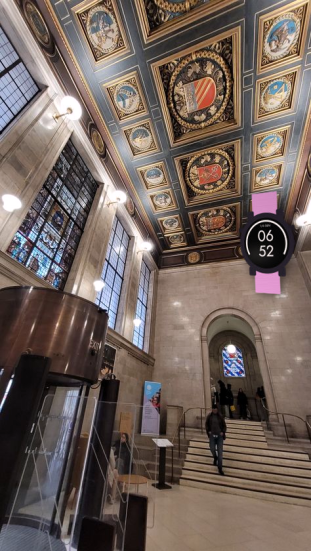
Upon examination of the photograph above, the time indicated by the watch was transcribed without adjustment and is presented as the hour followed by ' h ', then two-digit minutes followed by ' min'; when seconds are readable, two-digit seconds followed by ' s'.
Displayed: 6 h 52 min
